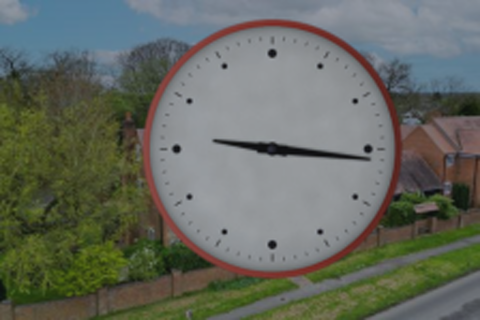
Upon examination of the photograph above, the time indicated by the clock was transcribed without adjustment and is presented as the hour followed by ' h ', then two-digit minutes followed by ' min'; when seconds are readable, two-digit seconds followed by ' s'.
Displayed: 9 h 16 min
